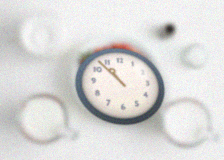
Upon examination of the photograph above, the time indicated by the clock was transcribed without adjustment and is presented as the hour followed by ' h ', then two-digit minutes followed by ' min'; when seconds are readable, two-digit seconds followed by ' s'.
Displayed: 10 h 53 min
